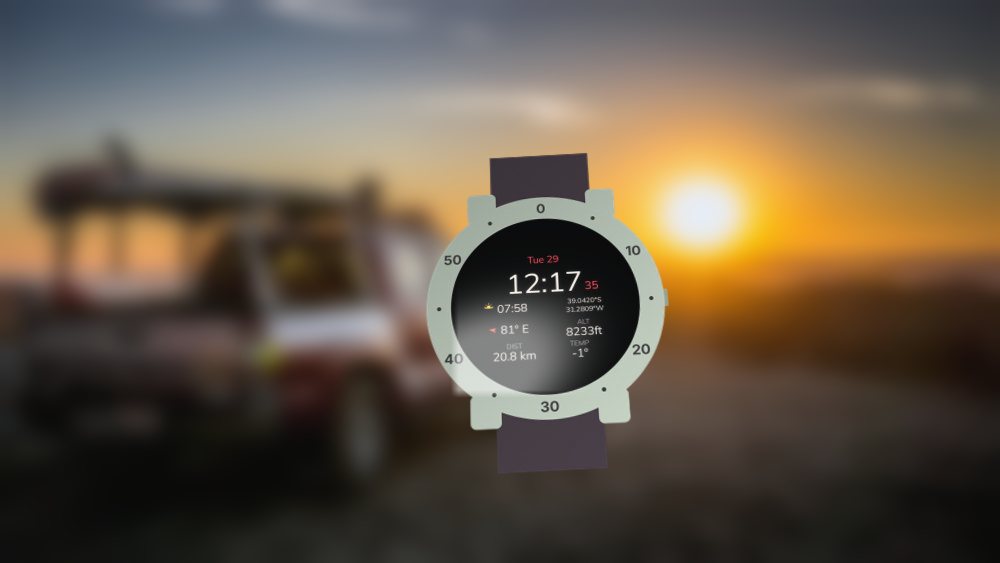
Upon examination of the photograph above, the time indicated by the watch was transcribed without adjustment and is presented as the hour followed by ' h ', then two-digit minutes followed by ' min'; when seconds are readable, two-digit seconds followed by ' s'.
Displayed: 12 h 17 min 35 s
